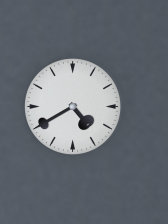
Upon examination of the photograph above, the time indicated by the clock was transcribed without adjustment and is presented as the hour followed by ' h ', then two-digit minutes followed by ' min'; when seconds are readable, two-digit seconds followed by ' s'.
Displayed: 4 h 40 min
